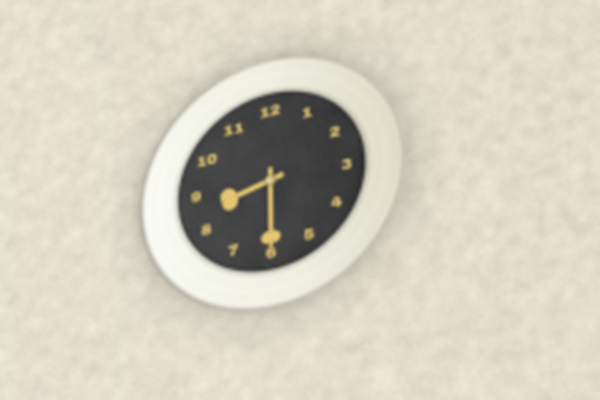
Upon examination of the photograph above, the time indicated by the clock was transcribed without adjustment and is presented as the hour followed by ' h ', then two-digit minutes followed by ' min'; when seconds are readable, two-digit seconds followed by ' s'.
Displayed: 8 h 30 min
